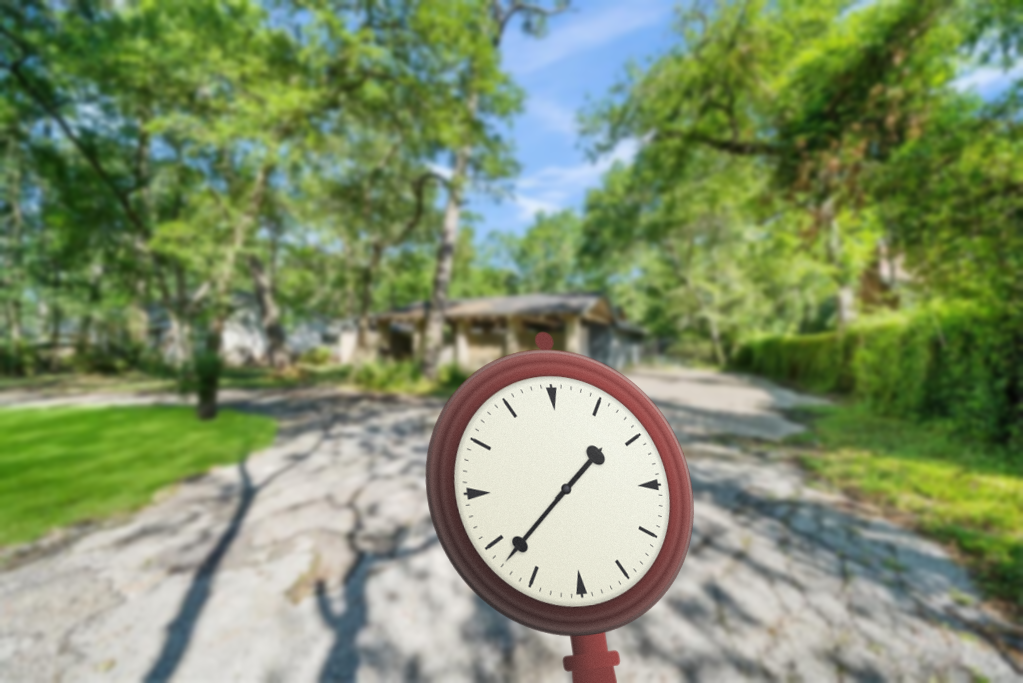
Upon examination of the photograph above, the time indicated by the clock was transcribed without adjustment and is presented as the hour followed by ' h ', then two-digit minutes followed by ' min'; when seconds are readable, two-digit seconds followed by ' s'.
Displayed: 1 h 38 min
